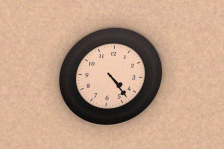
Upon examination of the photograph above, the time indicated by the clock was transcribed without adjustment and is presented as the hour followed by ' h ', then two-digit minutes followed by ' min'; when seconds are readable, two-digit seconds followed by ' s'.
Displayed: 4 h 23 min
